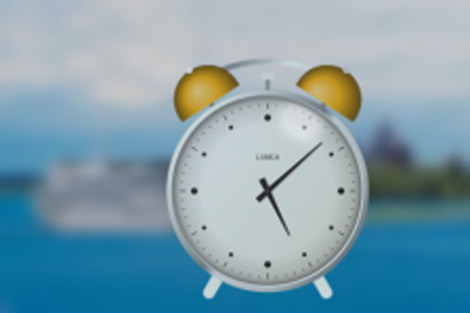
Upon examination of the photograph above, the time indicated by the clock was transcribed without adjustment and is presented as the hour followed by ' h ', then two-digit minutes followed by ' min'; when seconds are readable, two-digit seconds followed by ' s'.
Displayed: 5 h 08 min
